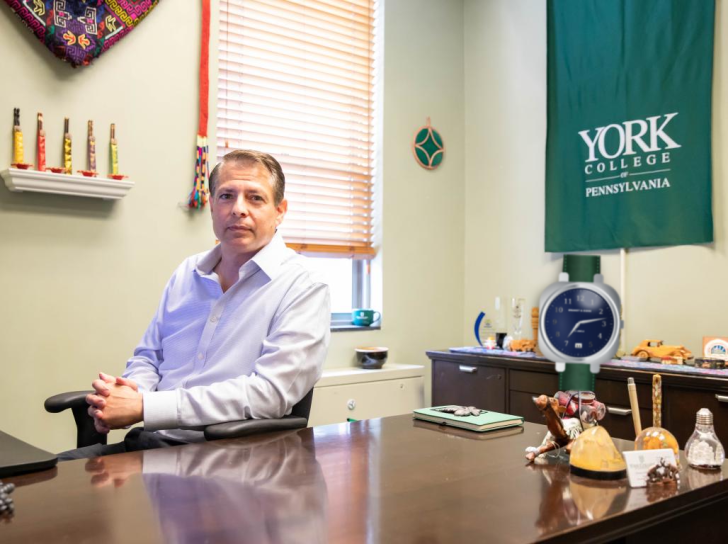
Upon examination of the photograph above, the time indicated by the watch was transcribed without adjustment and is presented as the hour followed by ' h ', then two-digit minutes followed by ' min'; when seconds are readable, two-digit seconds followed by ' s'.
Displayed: 7 h 13 min
